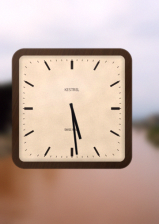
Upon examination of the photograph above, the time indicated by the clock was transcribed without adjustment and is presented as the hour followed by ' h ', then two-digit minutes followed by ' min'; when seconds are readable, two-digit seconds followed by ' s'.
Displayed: 5 h 29 min
